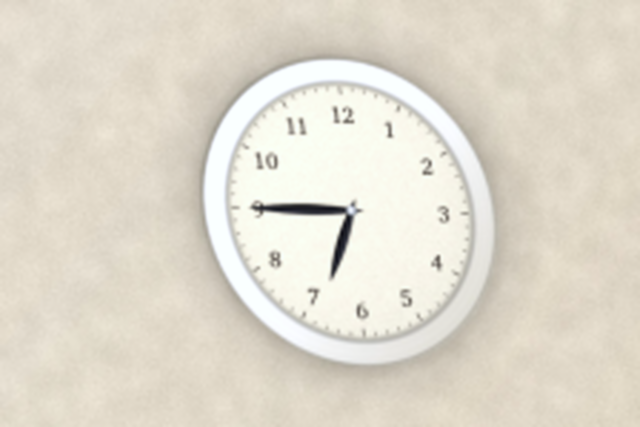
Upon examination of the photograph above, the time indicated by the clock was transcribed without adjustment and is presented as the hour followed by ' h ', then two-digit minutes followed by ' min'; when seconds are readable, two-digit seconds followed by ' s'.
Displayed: 6 h 45 min
